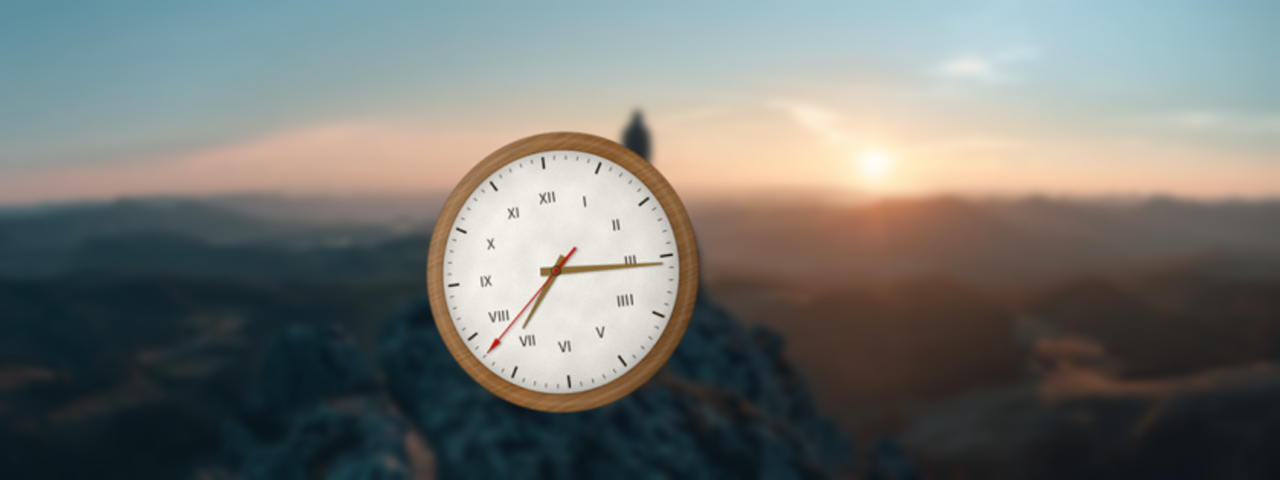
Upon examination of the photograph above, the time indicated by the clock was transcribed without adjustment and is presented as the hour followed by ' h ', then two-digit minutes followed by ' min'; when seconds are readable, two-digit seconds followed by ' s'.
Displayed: 7 h 15 min 38 s
